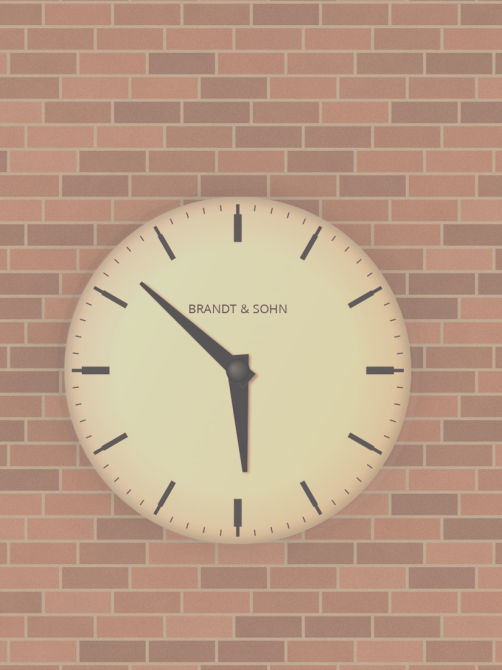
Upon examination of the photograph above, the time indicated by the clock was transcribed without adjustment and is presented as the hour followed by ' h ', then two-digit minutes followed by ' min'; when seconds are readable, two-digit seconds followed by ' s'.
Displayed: 5 h 52 min
